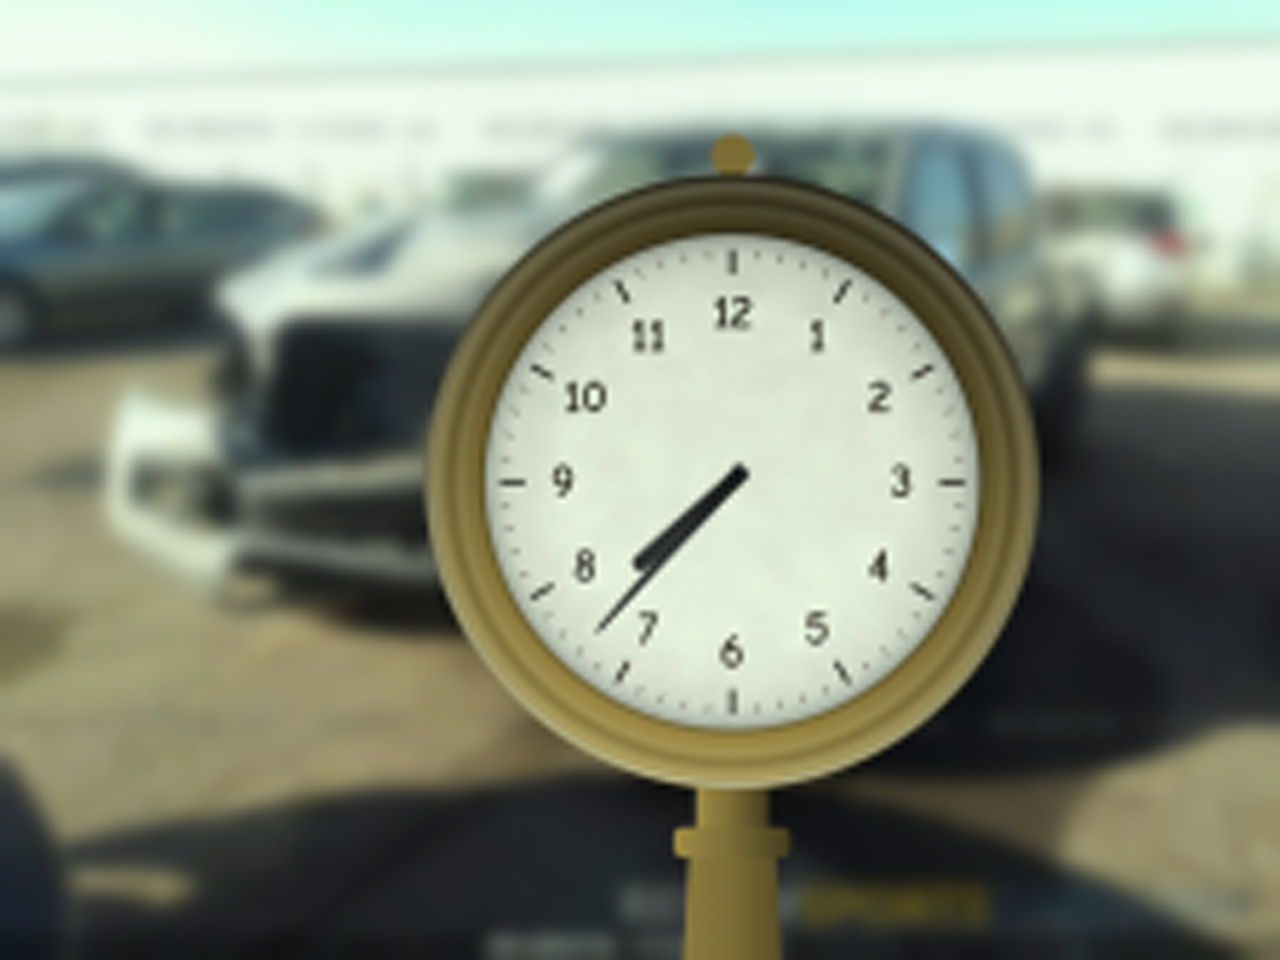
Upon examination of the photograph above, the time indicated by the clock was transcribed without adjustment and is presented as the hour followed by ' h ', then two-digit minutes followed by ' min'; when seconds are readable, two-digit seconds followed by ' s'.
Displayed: 7 h 37 min
